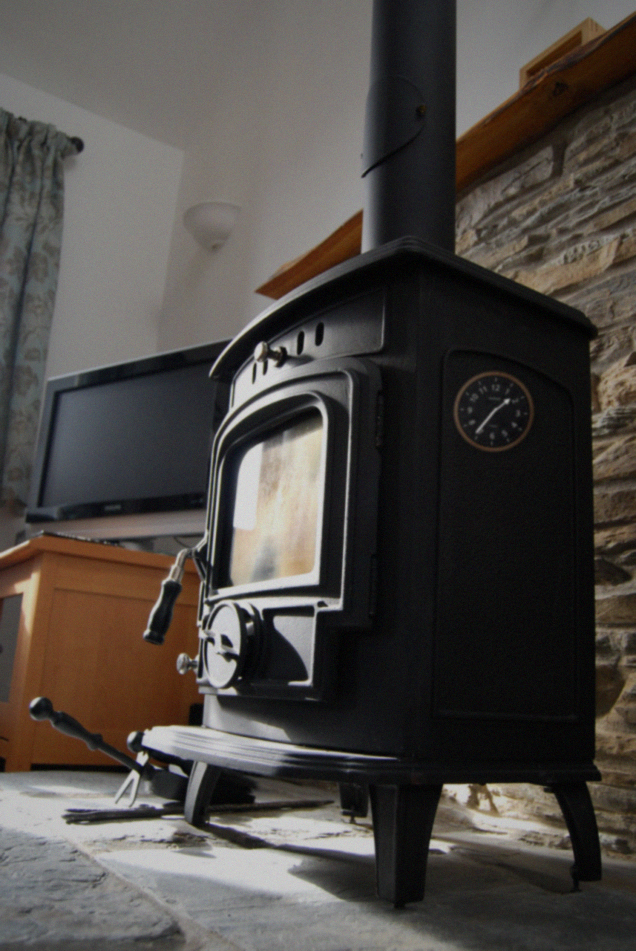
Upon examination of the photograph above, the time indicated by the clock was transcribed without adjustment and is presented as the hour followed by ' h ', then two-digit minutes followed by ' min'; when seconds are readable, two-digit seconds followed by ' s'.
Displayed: 1 h 36 min
